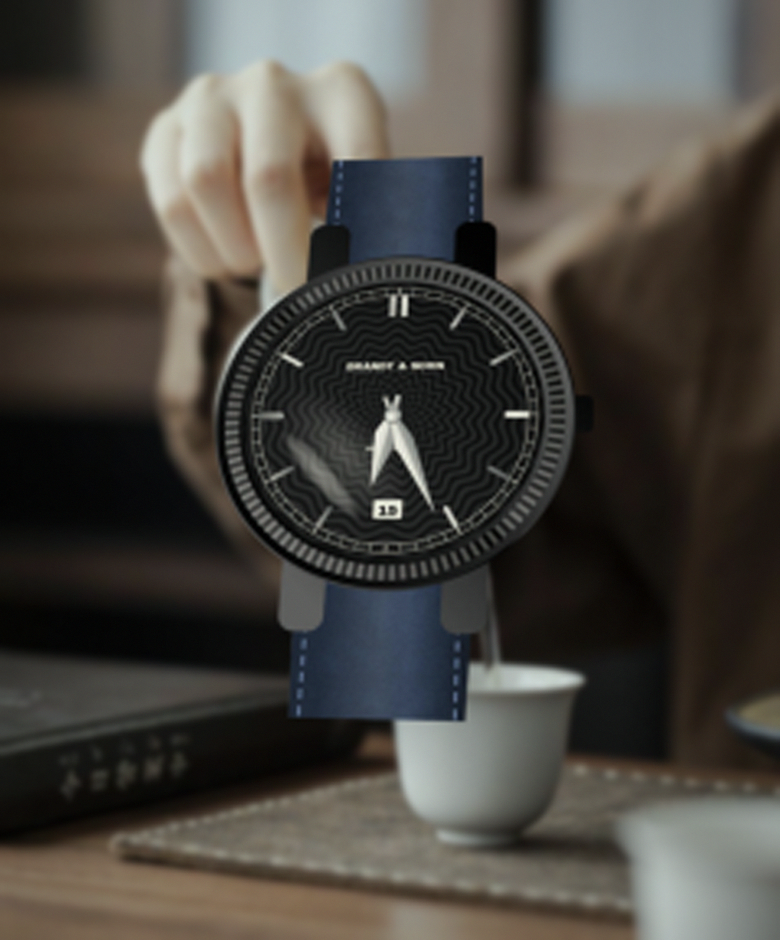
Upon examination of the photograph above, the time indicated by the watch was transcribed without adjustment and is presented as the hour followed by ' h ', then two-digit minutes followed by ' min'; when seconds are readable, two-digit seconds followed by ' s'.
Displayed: 6 h 26 min
